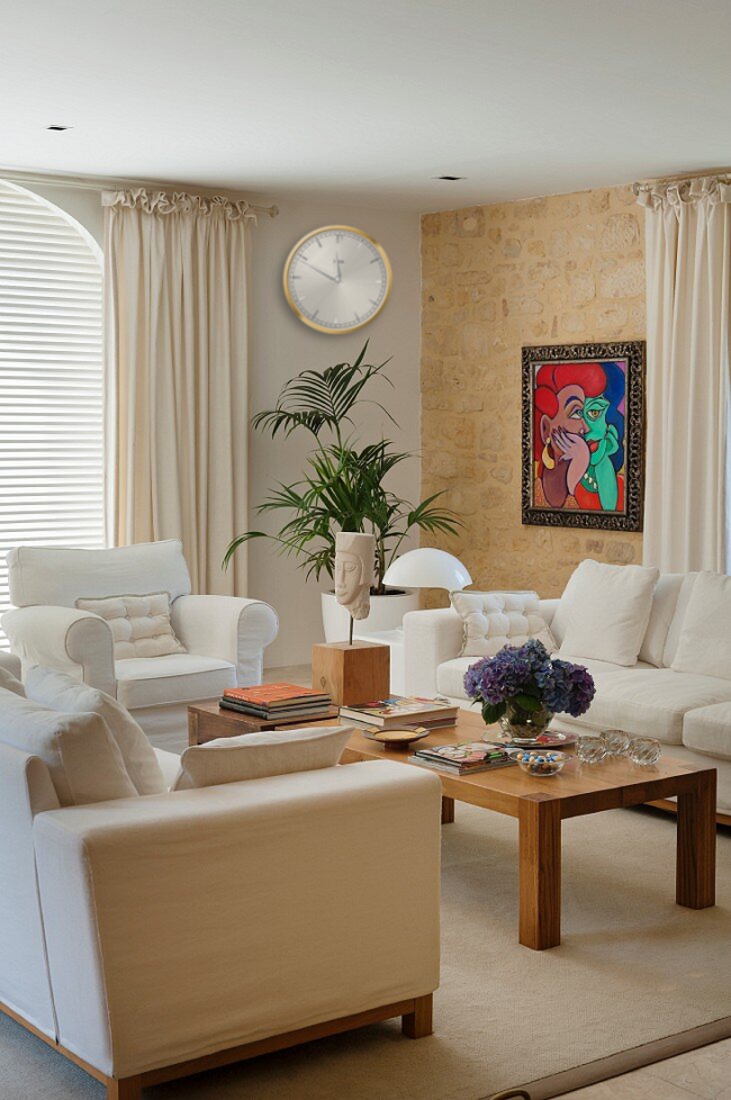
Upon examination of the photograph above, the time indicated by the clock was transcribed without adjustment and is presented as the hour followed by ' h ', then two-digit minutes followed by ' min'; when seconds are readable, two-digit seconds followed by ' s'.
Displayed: 11 h 49 min
